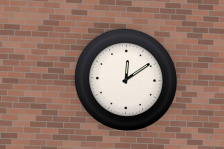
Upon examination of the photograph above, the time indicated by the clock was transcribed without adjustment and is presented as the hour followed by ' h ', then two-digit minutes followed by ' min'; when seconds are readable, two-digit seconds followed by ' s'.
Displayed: 12 h 09 min
